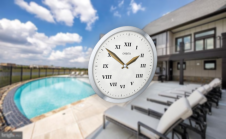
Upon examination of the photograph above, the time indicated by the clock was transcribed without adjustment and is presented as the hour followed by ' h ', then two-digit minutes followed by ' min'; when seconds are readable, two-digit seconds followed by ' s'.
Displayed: 1 h 51 min
